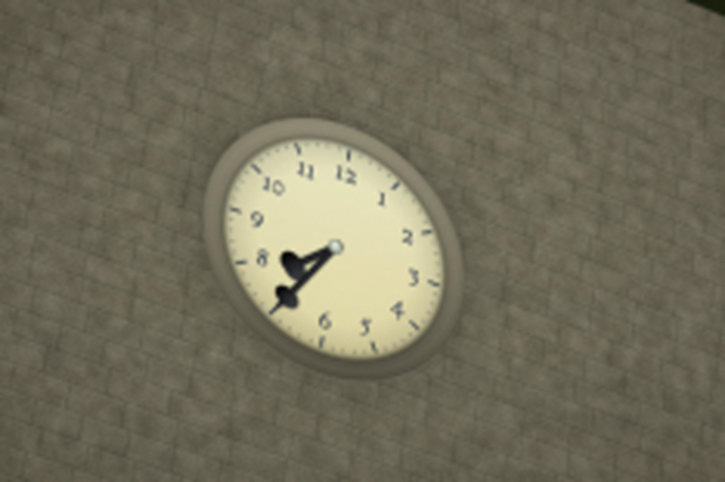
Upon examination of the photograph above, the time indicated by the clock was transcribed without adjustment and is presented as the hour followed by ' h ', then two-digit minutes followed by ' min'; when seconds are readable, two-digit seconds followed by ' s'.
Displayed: 7 h 35 min
